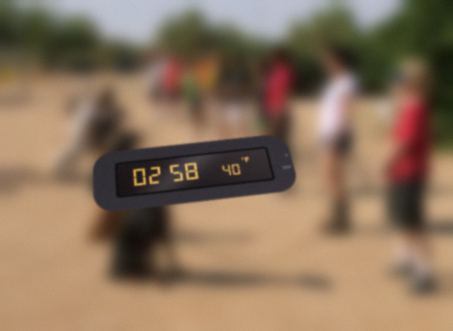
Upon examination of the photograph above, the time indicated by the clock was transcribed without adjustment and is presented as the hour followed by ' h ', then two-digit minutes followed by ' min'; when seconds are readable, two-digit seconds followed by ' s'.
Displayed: 2 h 58 min
